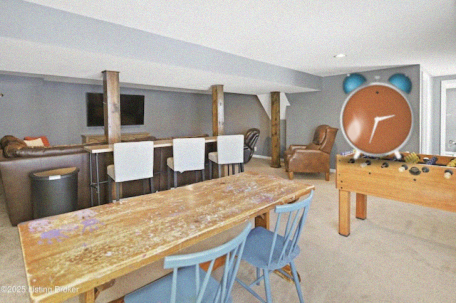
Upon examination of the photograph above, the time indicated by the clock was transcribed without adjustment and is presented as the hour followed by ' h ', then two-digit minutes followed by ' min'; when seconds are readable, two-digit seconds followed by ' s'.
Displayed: 2 h 33 min
